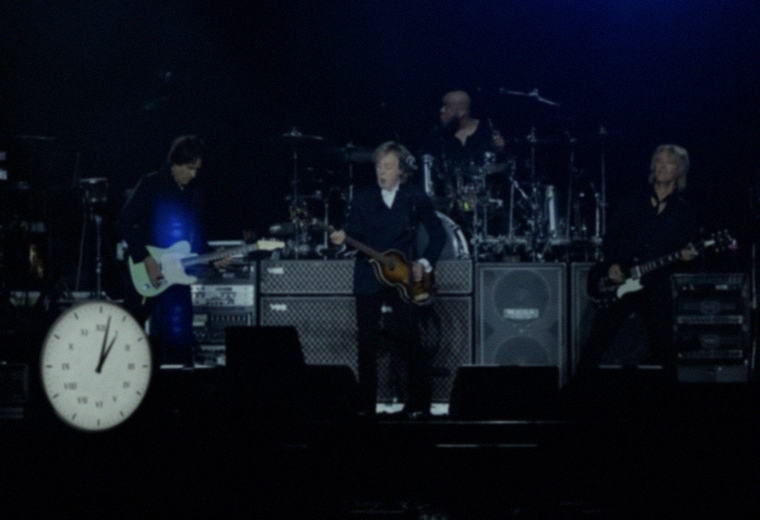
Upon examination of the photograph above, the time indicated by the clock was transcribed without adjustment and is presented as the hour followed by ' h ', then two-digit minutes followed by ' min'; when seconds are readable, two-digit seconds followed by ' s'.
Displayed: 1 h 02 min
